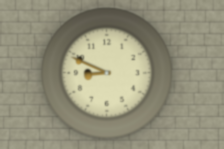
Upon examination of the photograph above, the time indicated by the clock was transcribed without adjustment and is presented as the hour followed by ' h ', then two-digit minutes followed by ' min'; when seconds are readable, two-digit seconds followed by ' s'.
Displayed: 8 h 49 min
